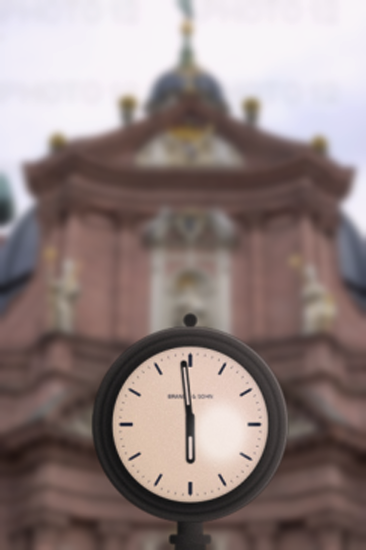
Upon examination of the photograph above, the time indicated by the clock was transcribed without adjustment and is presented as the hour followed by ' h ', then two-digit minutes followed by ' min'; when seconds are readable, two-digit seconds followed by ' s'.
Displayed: 5 h 59 min
